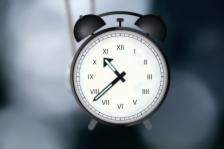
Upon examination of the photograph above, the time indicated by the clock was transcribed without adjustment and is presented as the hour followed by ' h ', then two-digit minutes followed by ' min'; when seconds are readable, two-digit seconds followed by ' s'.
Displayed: 10 h 38 min
